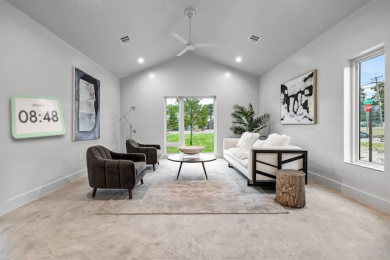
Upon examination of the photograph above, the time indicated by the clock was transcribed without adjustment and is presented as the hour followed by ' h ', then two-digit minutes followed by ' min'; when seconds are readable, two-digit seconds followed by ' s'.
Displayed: 8 h 48 min
